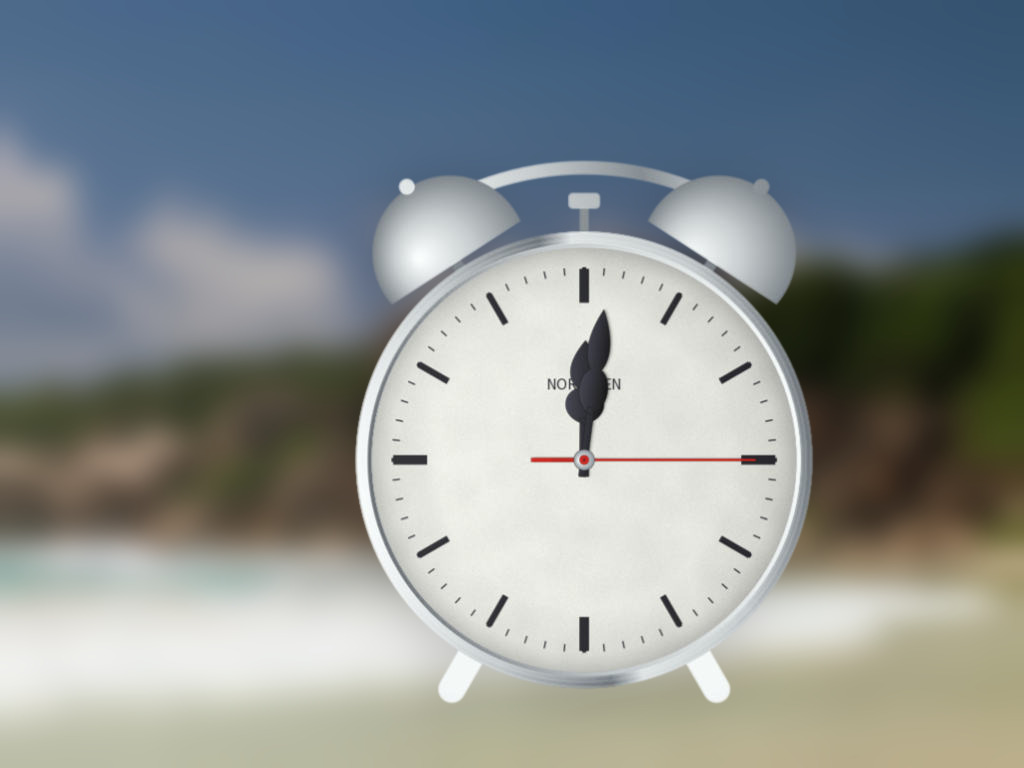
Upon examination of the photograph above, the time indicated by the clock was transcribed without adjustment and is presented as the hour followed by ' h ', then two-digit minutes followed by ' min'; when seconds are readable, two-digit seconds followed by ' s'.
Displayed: 12 h 01 min 15 s
